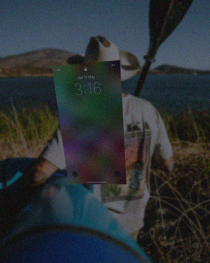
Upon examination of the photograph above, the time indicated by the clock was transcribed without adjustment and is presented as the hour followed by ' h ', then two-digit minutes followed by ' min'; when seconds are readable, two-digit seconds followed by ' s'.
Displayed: 3 h 16 min
